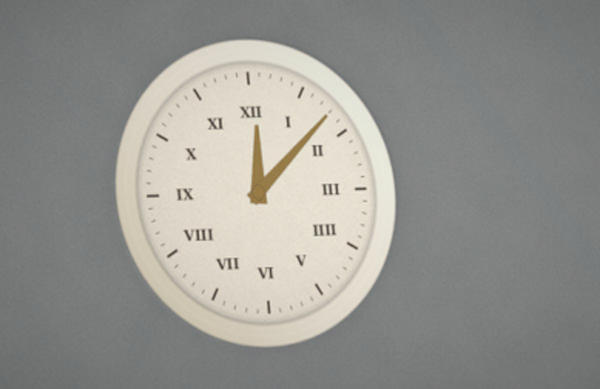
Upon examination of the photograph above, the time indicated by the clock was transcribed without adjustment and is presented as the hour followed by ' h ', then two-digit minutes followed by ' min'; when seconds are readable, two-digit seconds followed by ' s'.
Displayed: 12 h 08 min
